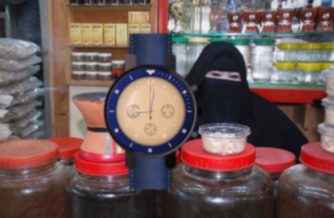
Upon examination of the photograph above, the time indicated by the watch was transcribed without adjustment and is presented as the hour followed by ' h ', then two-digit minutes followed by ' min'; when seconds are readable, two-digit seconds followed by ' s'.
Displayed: 9 h 01 min
